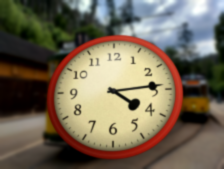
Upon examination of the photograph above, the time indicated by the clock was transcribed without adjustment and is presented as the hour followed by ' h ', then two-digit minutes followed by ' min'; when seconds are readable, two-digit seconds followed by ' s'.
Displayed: 4 h 14 min
